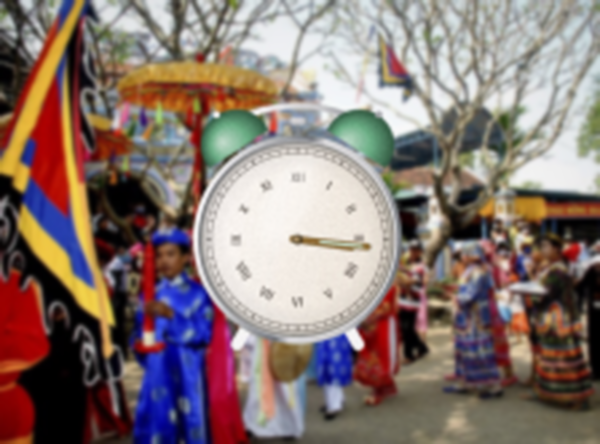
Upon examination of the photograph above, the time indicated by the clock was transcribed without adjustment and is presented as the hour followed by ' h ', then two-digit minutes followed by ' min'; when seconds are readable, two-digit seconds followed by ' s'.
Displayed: 3 h 16 min
